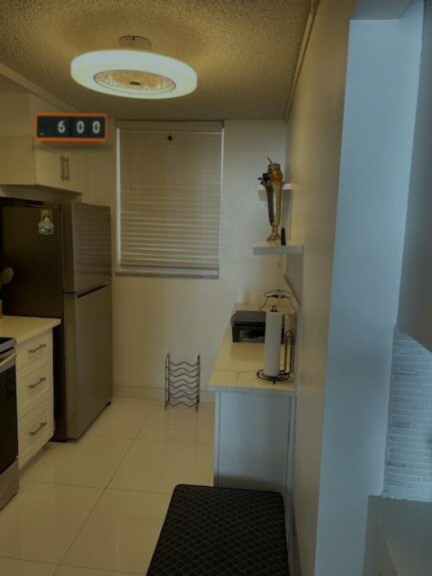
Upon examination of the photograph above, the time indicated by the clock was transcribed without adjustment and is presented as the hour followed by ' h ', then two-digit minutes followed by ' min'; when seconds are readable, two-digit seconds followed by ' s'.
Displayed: 6 h 00 min
